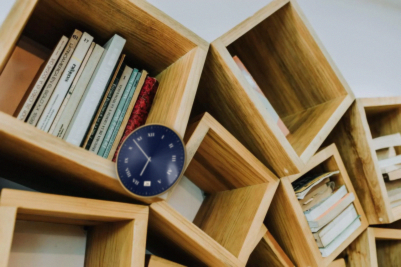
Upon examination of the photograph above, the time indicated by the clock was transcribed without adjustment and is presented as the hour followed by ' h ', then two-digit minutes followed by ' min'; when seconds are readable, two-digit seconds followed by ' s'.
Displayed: 6 h 53 min
